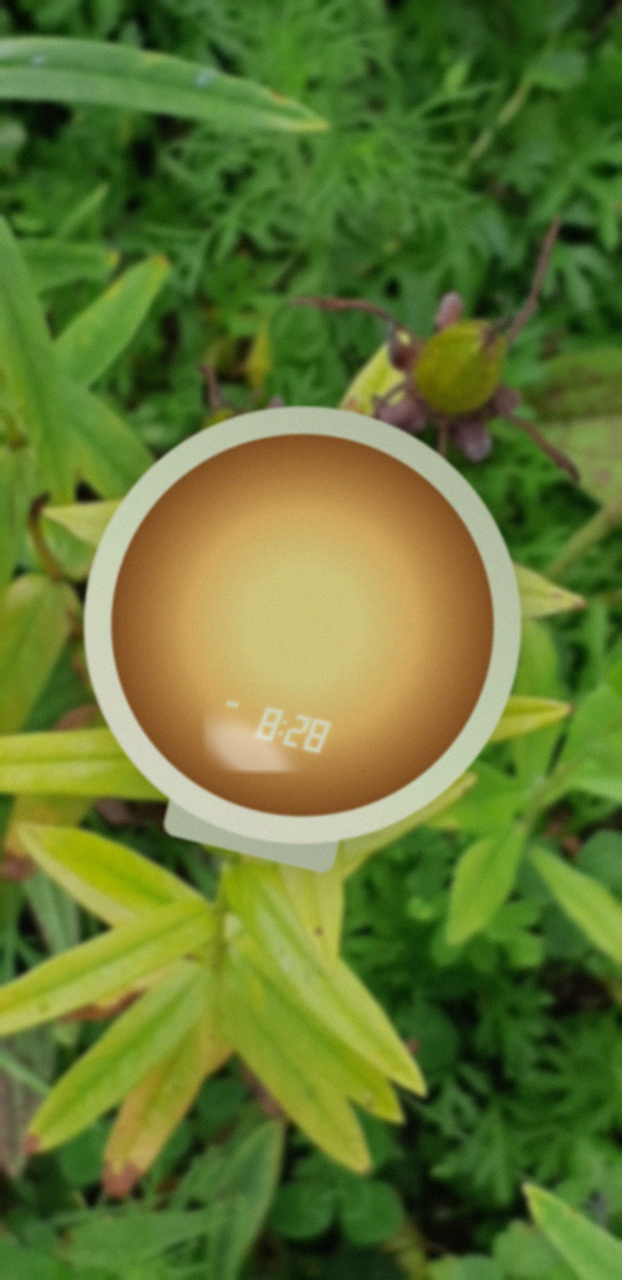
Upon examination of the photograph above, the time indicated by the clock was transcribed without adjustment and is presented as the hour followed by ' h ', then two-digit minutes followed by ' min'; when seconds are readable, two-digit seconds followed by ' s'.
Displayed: 8 h 28 min
